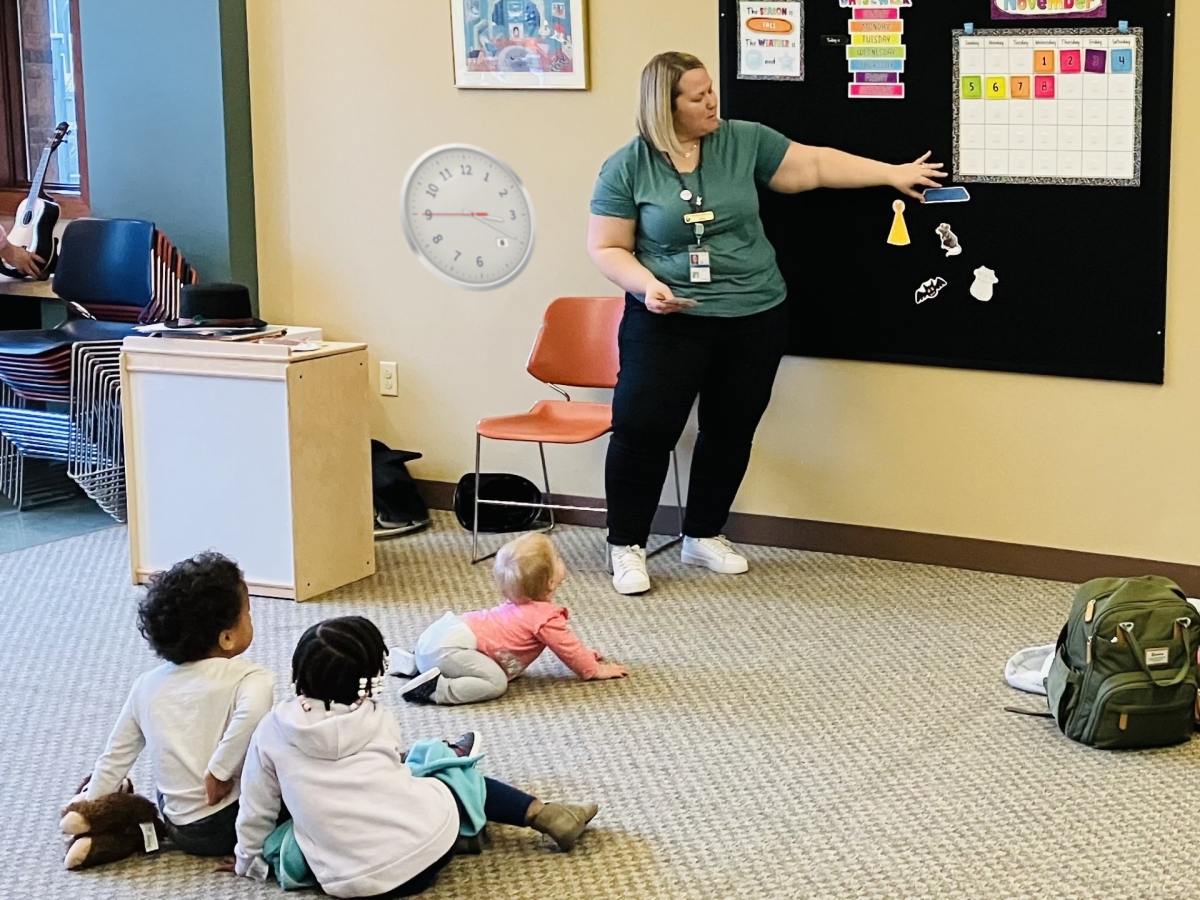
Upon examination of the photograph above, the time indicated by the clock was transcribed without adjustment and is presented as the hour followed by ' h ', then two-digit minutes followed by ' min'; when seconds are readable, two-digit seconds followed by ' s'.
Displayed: 3 h 19 min 45 s
